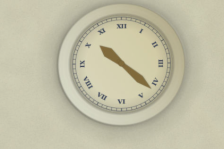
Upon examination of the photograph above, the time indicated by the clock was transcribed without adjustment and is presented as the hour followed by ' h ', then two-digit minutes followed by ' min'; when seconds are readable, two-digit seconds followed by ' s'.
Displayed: 10 h 22 min
